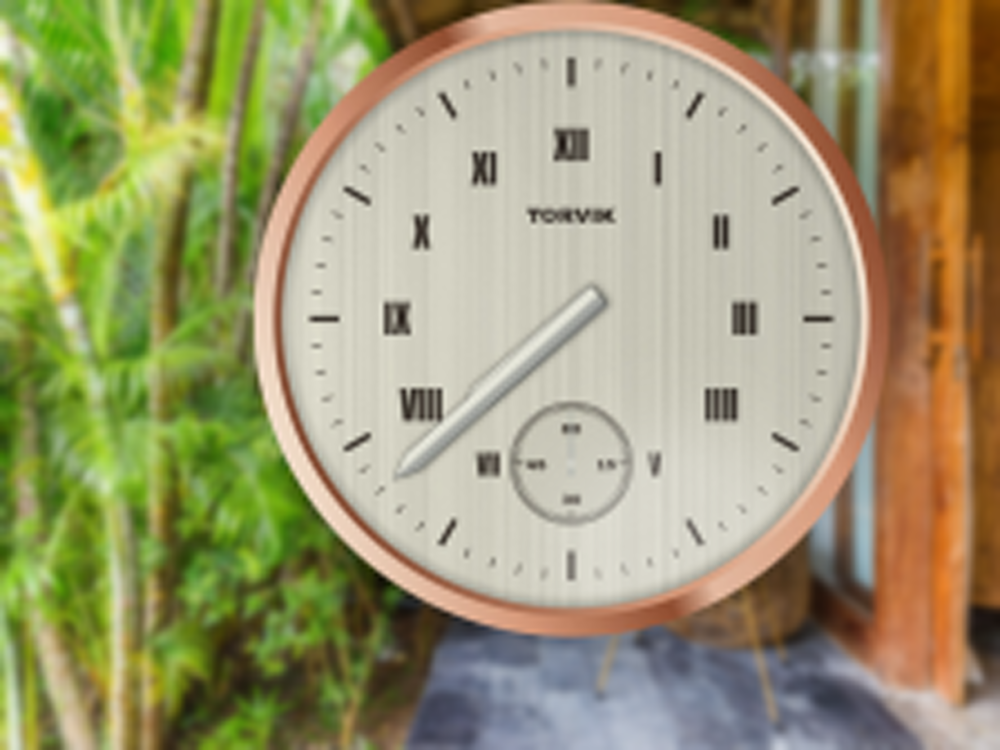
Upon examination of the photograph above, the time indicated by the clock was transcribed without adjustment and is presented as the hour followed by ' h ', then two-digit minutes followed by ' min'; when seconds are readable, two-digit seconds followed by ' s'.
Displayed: 7 h 38 min
